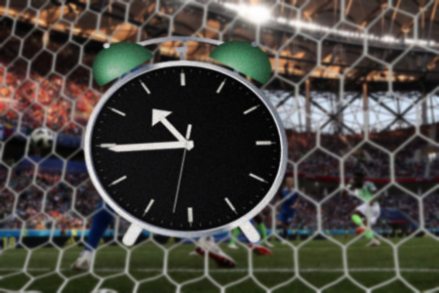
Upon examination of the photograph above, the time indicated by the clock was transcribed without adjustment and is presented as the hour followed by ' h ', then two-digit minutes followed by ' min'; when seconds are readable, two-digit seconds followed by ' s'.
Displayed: 10 h 44 min 32 s
